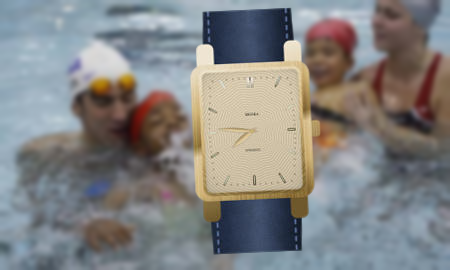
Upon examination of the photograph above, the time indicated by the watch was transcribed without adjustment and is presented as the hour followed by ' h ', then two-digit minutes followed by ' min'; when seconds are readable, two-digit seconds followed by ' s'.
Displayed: 7 h 46 min
